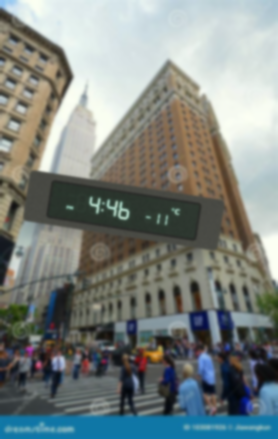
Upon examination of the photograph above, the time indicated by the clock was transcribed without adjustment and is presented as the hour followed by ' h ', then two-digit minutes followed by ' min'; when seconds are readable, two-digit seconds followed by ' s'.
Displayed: 4 h 46 min
